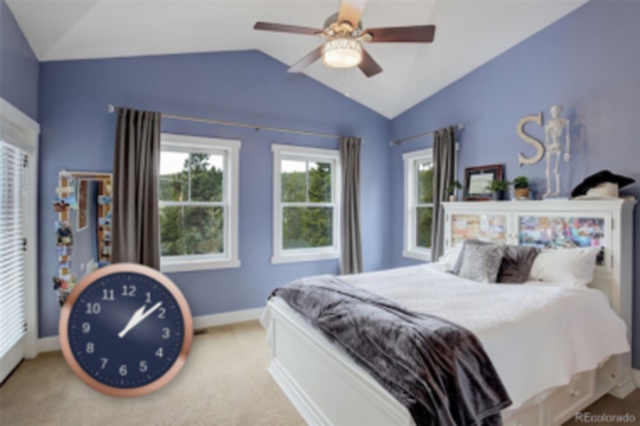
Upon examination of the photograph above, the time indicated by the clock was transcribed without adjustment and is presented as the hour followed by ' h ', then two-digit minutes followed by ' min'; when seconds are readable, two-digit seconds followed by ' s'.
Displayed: 1 h 08 min
